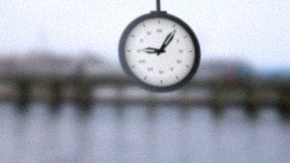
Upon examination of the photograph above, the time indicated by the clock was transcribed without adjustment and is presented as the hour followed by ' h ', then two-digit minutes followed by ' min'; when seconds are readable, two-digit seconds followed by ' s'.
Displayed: 9 h 06 min
